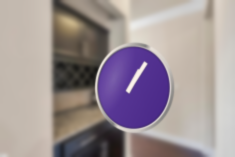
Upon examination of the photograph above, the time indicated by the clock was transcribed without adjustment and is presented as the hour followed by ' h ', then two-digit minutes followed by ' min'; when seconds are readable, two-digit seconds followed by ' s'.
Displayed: 1 h 06 min
